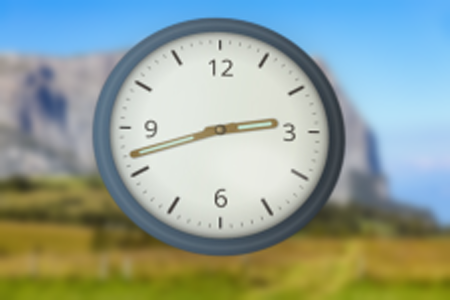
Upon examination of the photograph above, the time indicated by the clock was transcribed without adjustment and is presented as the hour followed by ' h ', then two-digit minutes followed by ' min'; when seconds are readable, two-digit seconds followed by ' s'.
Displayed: 2 h 42 min
